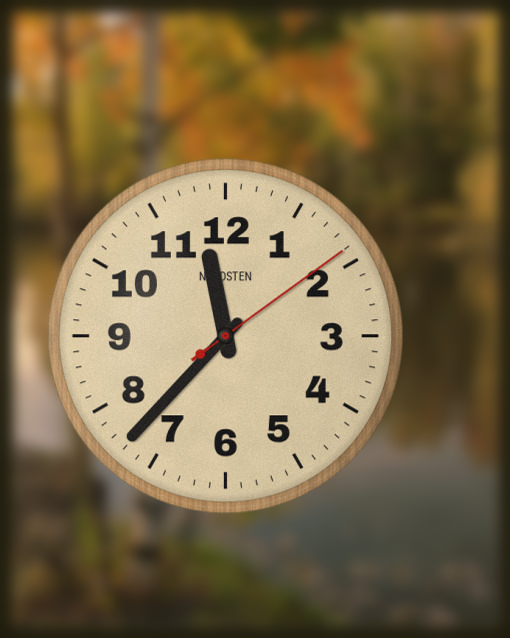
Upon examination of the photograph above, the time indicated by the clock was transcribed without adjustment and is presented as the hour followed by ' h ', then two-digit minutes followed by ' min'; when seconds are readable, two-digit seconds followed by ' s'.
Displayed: 11 h 37 min 09 s
